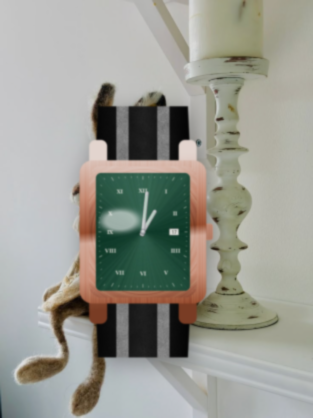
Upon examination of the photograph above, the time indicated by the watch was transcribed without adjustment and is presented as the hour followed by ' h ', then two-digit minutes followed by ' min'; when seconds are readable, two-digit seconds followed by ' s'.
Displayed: 1 h 01 min
